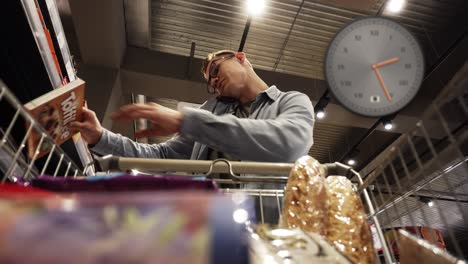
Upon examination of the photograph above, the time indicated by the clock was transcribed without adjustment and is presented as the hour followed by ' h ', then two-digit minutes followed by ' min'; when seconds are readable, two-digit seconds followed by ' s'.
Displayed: 2 h 26 min
